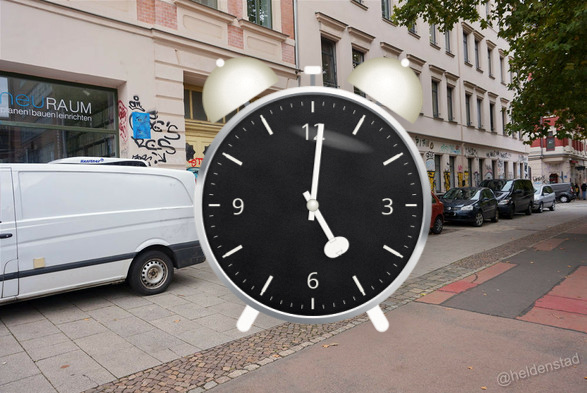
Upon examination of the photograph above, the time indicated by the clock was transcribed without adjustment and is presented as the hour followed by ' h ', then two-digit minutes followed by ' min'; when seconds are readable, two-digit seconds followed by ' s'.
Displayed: 5 h 01 min
